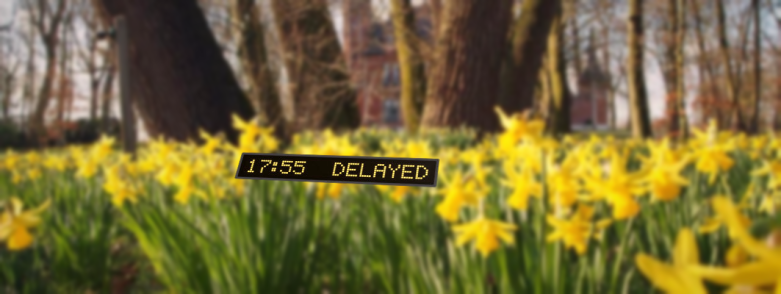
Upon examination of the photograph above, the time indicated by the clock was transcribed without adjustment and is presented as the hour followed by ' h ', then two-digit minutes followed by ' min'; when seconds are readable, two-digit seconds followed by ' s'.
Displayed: 17 h 55 min
